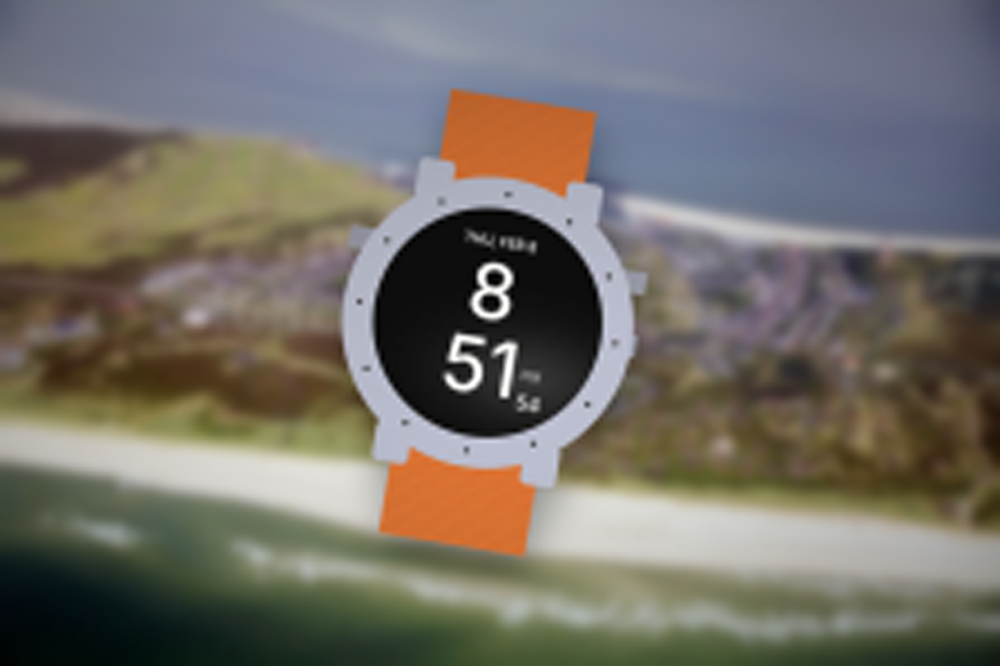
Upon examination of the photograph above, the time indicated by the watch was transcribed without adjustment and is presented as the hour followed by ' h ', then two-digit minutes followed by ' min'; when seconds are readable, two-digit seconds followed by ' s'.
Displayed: 8 h 51 min
